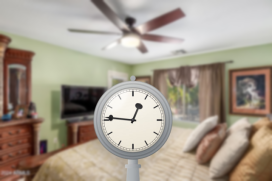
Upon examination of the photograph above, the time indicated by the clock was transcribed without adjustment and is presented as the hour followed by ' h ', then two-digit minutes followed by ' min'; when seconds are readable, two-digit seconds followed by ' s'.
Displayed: 12 h 46 min
